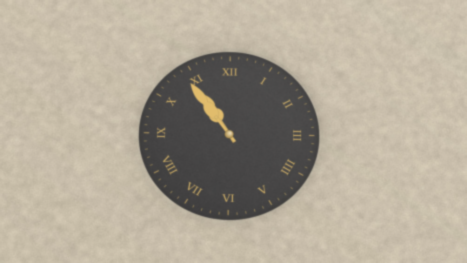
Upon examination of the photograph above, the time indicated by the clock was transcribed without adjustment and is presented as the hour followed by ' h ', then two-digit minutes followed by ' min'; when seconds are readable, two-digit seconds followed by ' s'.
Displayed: 10 h 54 min
